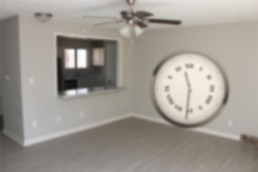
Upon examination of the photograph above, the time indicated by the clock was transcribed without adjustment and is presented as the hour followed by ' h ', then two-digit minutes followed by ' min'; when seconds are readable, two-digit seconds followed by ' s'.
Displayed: 11 h 31 min
